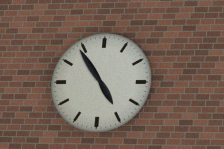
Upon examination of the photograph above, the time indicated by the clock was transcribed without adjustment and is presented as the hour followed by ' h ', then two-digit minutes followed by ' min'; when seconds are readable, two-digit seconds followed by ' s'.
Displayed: 4 h 54 min
